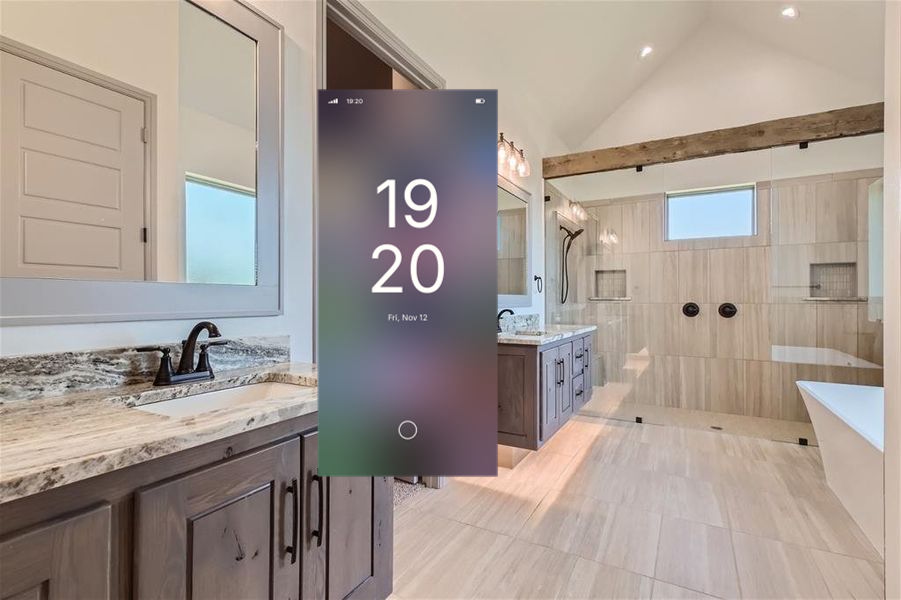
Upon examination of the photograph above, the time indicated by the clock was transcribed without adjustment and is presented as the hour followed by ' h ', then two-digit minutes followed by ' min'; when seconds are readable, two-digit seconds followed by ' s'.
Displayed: 19 h 20 min
